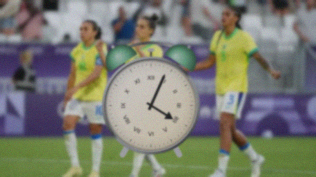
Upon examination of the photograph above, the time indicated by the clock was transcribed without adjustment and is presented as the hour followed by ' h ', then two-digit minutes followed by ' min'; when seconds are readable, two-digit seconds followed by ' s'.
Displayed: 4 h 04 min
